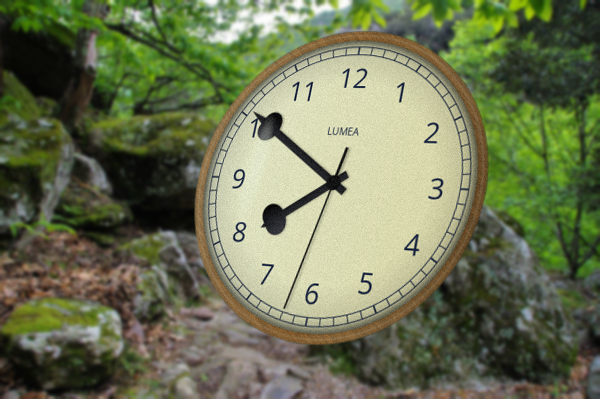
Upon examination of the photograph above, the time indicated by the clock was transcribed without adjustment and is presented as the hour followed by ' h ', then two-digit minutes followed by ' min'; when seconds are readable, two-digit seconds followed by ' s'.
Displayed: 7 h 50 min 32 s
